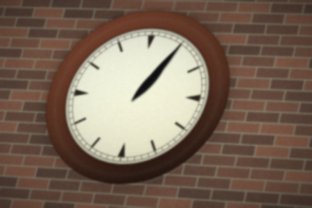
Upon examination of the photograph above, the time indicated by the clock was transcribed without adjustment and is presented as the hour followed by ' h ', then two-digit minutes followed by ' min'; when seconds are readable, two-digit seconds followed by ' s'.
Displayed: 1 h 05 min
